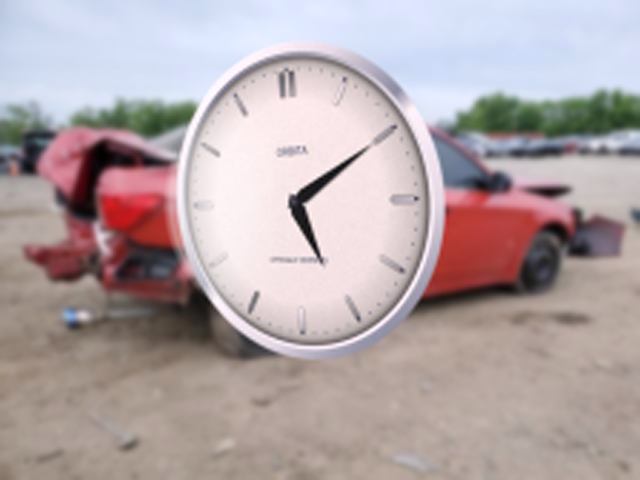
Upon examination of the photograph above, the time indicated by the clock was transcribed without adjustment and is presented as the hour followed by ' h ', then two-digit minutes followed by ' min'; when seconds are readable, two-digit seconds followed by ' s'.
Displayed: 5 h 10 min
